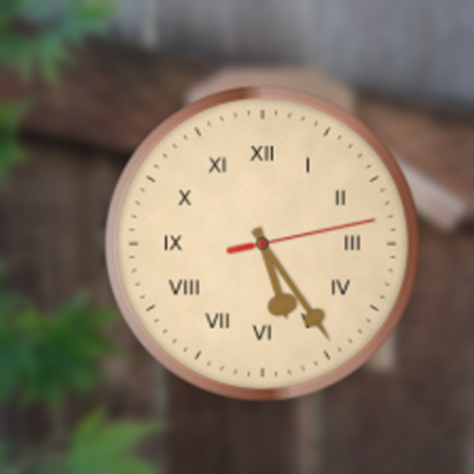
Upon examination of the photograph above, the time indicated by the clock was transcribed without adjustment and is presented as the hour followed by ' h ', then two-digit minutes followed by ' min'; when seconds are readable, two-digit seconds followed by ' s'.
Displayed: 5 h 24 min 13 s
